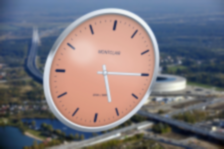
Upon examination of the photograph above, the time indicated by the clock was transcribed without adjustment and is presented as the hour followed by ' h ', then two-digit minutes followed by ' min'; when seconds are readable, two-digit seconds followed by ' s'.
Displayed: 5 h 15 min
